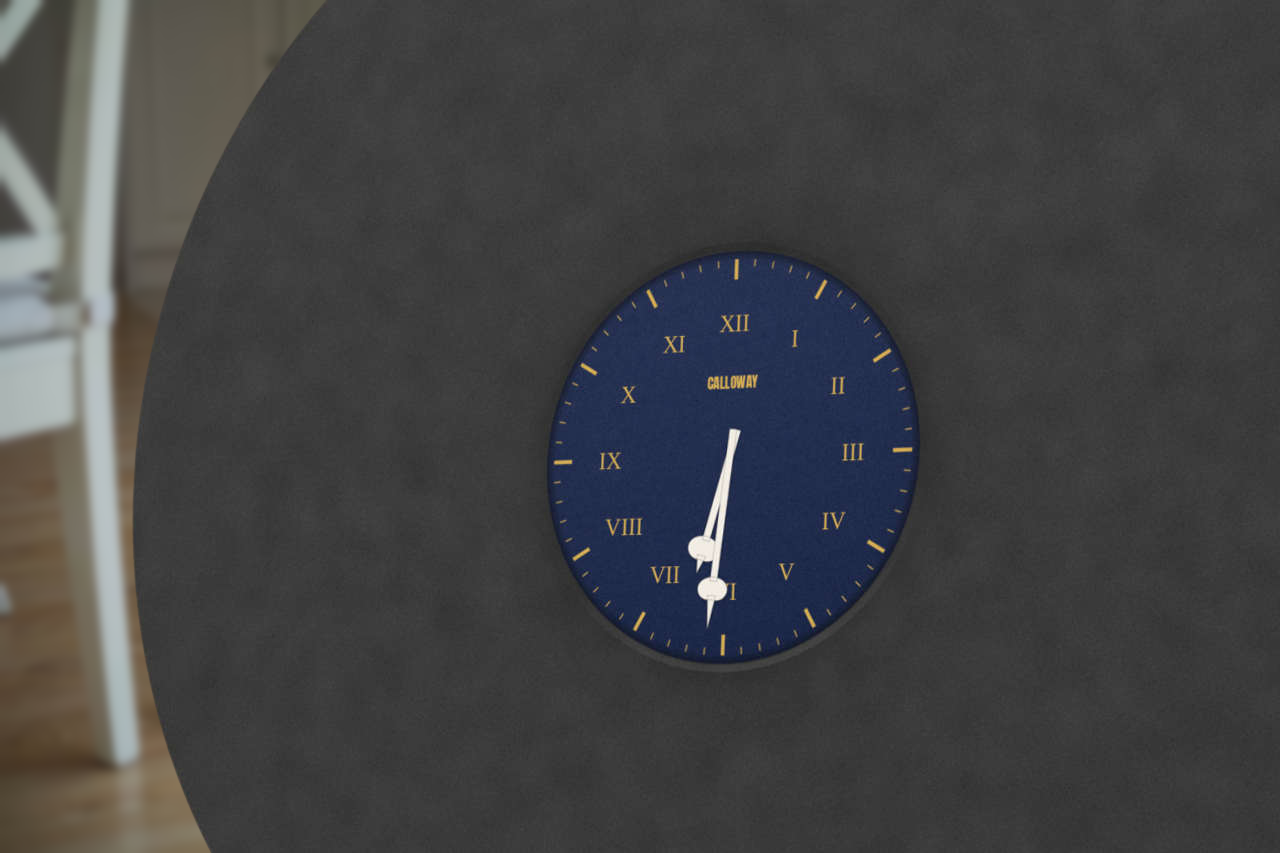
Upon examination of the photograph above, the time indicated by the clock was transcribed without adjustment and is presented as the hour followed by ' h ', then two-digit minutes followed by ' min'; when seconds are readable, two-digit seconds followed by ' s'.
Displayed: 6 h 31 min
